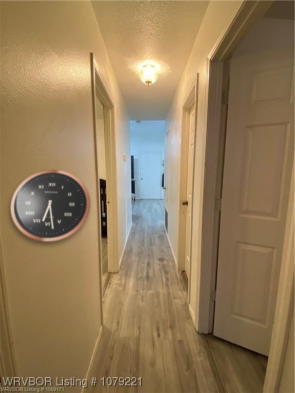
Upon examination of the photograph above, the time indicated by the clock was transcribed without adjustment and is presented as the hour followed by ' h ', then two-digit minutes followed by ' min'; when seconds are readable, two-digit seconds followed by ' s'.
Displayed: 6 h 28 min
